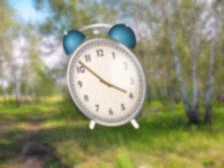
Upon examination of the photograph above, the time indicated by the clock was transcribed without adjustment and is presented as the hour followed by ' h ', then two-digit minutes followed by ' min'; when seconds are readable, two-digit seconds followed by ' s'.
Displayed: 3 h 52 min
